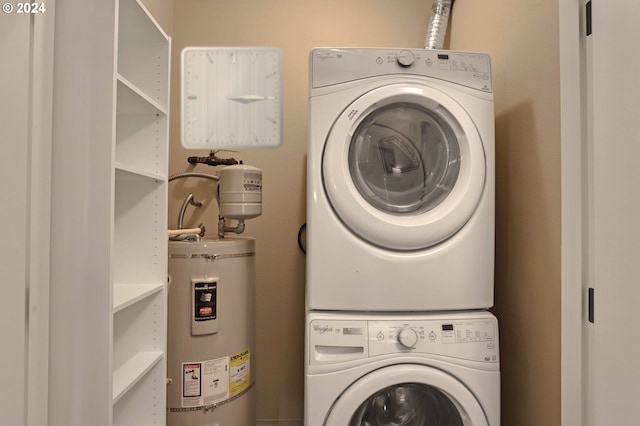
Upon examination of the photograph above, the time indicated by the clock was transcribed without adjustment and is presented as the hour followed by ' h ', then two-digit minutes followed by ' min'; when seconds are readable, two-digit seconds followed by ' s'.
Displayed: 3 h 15 min
